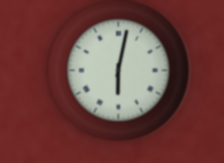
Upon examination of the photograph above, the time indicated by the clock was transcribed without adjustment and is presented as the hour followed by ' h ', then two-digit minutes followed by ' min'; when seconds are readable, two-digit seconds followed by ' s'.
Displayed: 6 h 02 min
